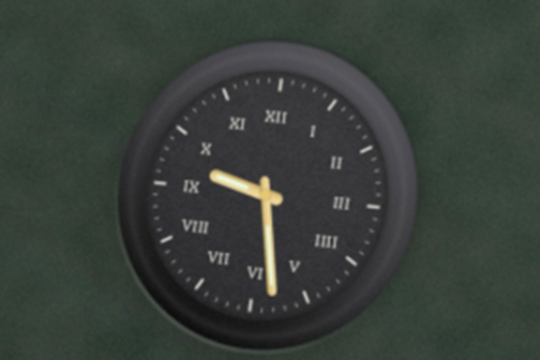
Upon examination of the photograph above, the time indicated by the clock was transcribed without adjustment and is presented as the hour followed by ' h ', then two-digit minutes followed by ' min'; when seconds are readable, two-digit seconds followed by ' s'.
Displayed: 9 h 28 min
